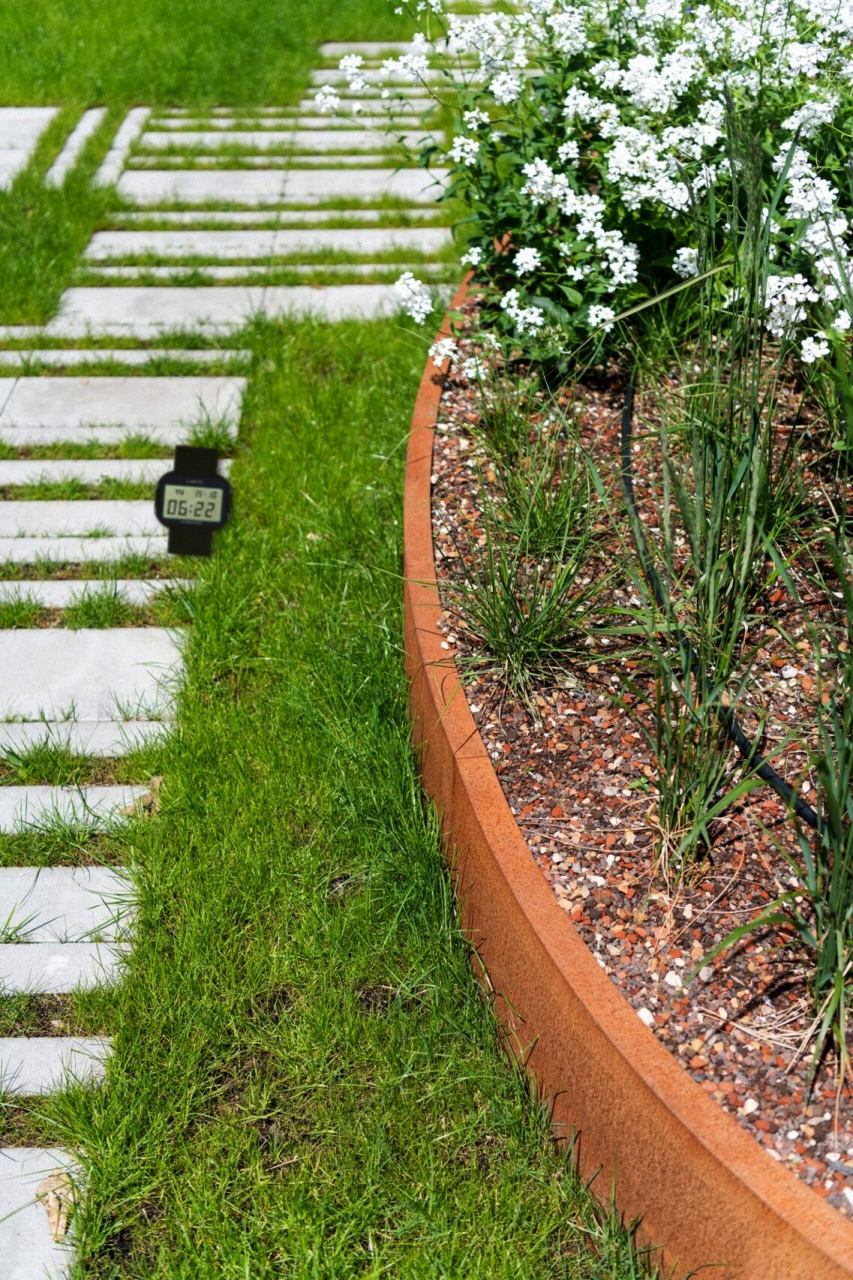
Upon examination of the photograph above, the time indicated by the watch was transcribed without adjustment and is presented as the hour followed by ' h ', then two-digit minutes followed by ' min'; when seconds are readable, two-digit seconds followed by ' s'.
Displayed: 6 h 22 min
